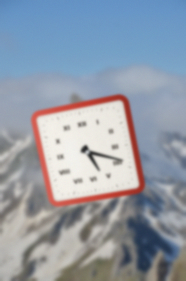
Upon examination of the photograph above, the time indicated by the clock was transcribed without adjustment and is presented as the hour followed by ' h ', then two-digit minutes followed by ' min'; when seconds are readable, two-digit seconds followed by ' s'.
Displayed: 5 h 19 min
